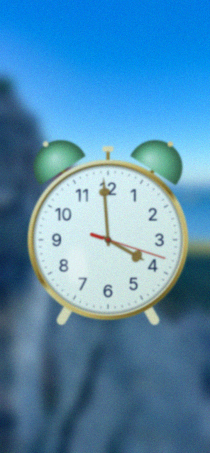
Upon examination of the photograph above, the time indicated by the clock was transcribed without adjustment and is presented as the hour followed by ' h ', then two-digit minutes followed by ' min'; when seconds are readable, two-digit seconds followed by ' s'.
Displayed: 3 h 59 min 18 s
